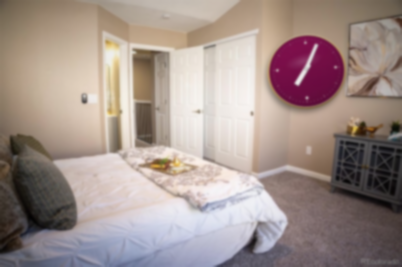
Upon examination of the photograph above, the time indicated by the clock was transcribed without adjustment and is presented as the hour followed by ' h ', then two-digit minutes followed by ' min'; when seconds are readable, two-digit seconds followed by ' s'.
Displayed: 7 h 04 min
